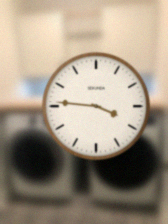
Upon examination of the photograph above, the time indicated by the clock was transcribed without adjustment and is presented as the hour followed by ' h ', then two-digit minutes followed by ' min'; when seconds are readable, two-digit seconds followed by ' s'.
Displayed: 3 h 46 min
